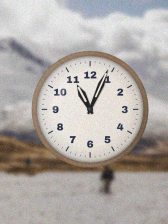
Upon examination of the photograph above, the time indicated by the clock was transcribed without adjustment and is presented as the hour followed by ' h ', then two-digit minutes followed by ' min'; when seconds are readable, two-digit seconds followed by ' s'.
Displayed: 11 h 04 min
